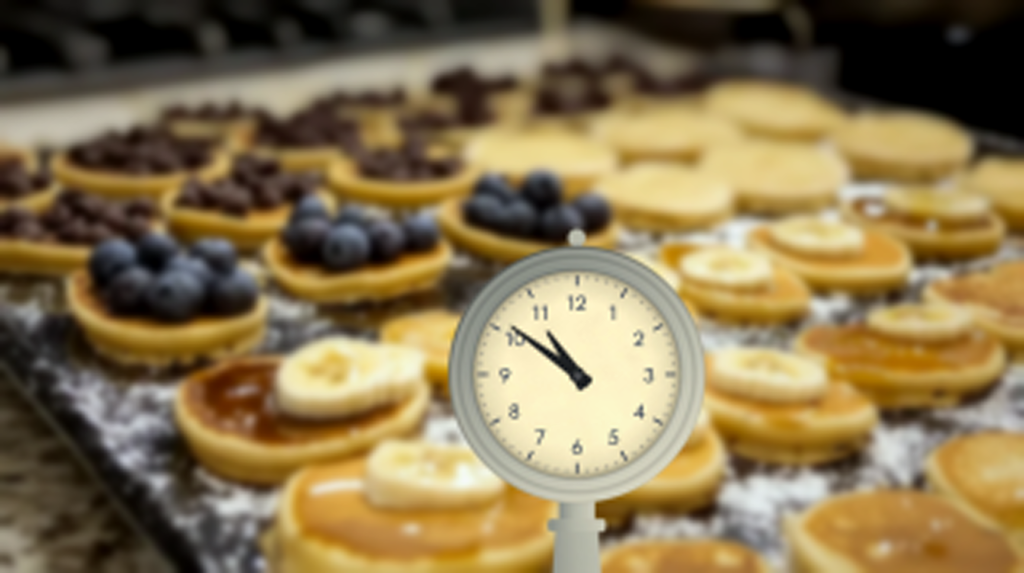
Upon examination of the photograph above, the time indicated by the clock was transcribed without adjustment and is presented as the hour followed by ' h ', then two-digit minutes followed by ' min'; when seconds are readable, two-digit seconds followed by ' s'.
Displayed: 10 h 51 min
